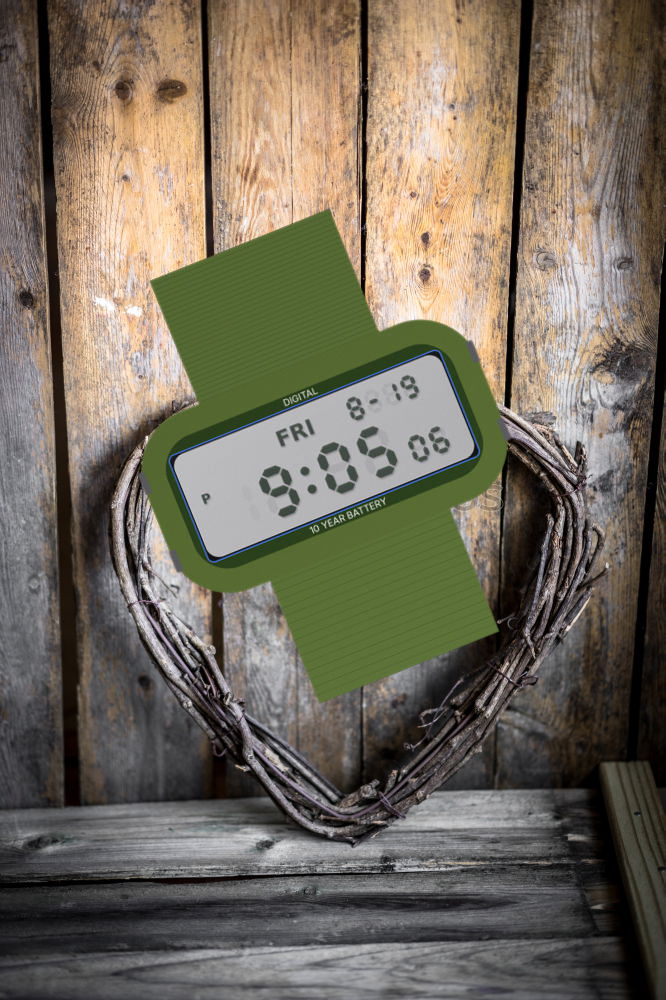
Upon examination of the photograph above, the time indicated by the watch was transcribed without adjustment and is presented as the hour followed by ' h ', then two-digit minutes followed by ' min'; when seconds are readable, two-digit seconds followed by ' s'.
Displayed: 9 h 05 min 06 s
